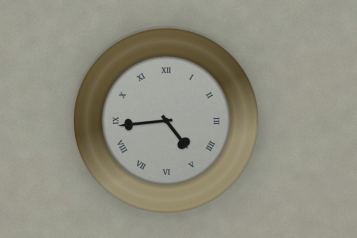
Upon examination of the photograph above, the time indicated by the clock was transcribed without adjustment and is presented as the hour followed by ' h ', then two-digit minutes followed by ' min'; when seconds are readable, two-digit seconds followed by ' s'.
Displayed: 4 h 44 min
